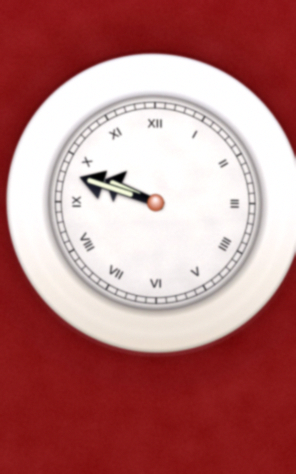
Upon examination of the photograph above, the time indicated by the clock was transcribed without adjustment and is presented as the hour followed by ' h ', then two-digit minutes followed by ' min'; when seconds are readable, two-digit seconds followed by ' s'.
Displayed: 9 h 48 min
